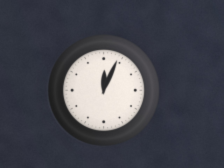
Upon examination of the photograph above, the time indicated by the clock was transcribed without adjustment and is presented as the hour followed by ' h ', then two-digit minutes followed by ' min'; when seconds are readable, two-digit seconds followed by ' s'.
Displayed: 12 h 04 min
